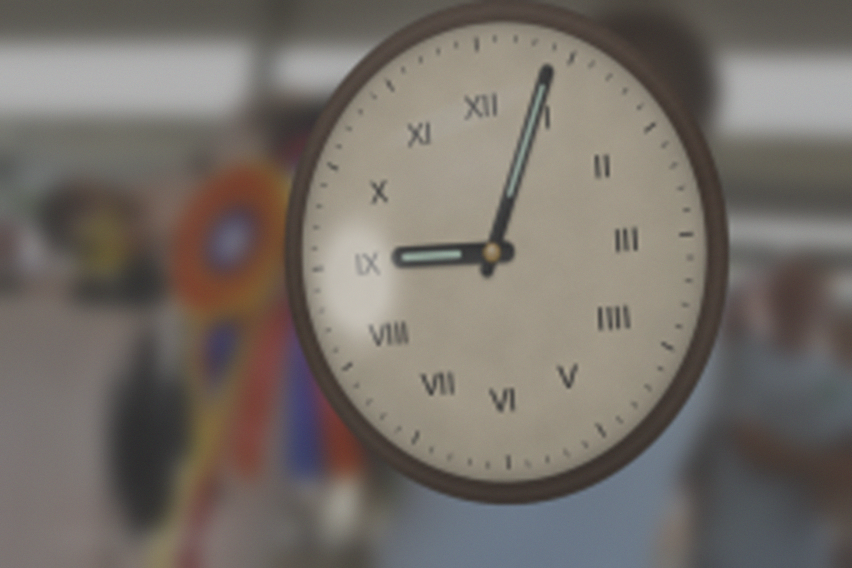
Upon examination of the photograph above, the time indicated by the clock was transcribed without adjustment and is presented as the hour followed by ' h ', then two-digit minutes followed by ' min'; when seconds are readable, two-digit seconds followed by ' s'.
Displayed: 9 h 04 min
